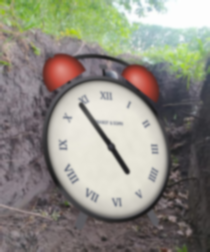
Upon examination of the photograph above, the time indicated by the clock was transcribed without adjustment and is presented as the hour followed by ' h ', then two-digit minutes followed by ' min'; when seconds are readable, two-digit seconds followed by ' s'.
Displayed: 4 h 54 min
